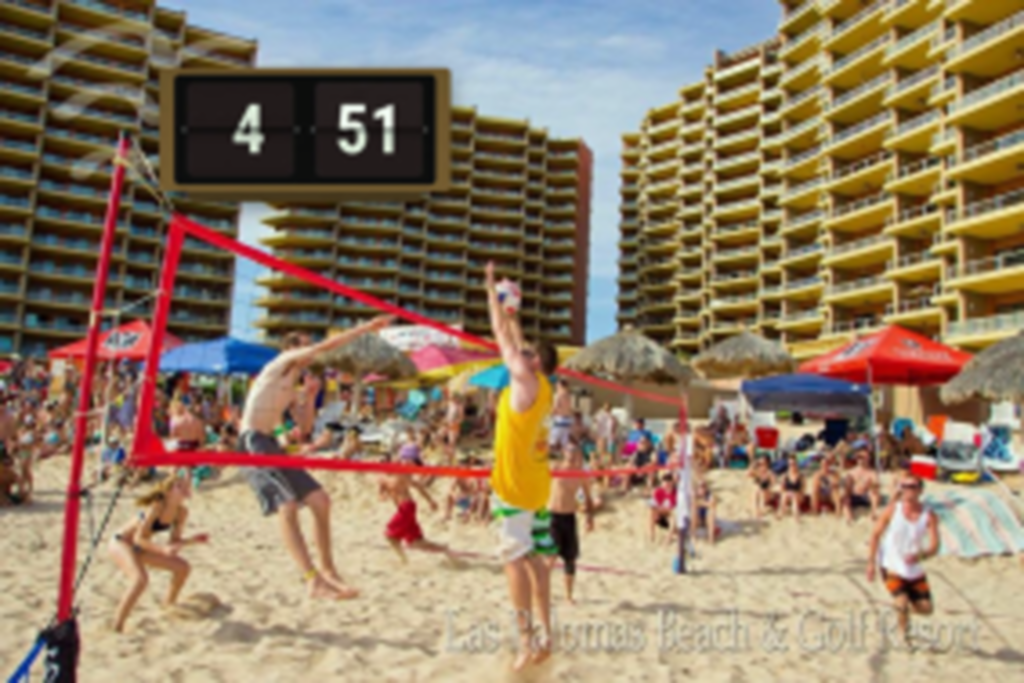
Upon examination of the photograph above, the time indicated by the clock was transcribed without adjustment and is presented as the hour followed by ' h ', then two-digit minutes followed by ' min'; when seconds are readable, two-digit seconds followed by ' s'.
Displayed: 4 h 51 min
